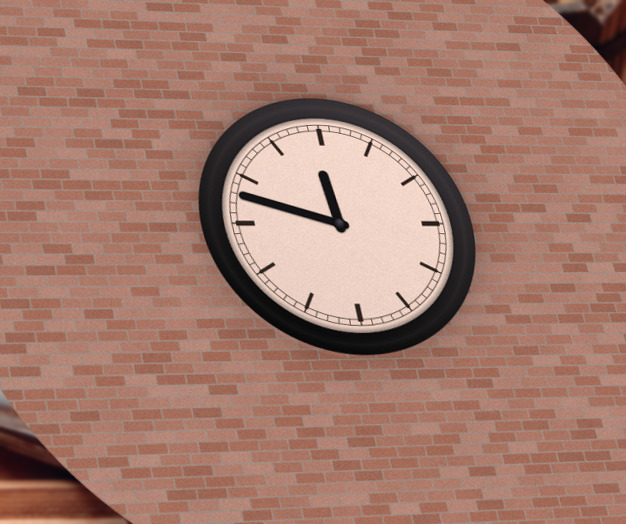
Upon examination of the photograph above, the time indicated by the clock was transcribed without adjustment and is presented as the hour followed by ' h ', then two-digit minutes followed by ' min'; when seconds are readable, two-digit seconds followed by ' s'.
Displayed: 11 h 48 min
